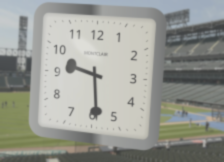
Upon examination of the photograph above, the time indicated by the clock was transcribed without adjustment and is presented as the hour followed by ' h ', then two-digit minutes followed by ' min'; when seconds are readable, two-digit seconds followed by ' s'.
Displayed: 9 h 29 min
